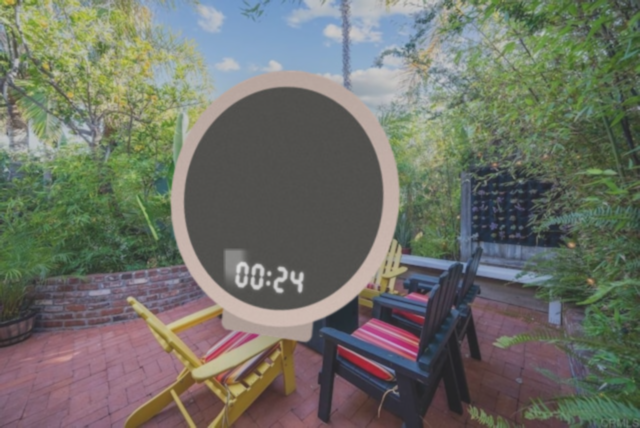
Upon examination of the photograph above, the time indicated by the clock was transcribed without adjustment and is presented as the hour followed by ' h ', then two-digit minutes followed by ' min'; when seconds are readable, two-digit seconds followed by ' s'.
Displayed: 0 h 24 min
